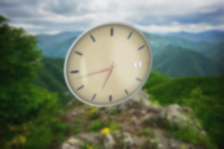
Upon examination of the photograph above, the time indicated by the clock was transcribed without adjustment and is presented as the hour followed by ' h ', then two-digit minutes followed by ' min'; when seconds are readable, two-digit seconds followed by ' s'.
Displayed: 6 h 43 min
